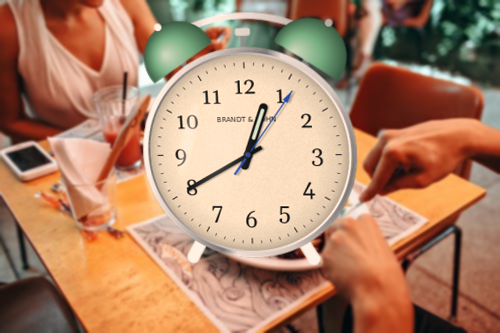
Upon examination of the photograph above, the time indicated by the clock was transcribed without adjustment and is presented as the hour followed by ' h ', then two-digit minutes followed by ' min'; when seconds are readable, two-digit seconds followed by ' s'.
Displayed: 12 h 40 min 06 s
